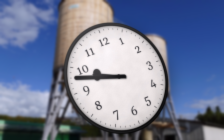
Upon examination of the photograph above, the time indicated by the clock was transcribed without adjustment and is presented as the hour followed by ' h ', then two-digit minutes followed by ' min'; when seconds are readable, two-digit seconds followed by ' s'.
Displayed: 9 h 48 min
